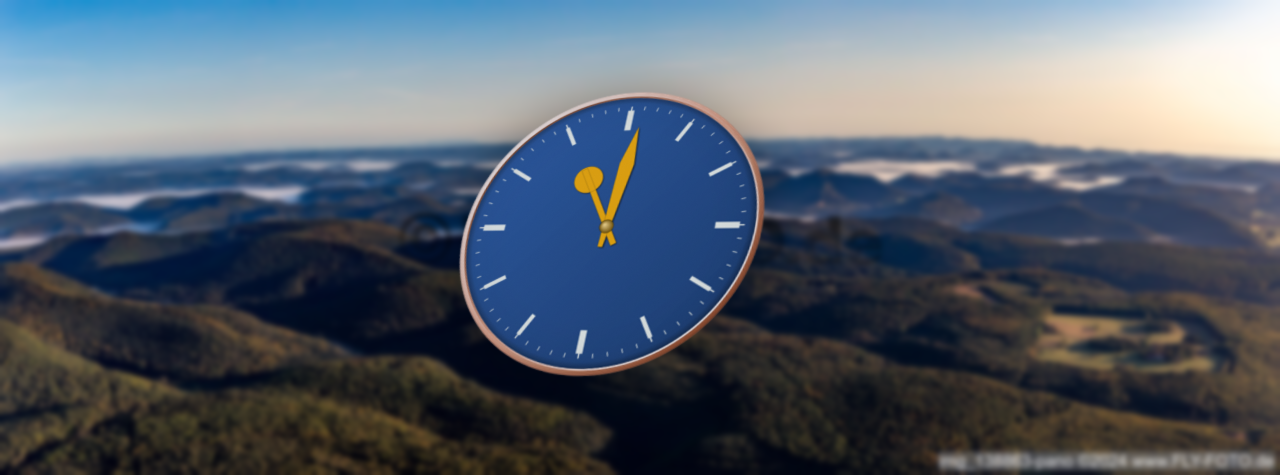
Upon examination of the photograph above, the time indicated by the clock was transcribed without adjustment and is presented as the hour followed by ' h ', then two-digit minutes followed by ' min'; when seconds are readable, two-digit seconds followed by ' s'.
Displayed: 11 h 01 min
